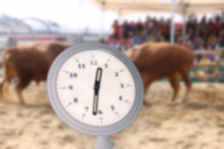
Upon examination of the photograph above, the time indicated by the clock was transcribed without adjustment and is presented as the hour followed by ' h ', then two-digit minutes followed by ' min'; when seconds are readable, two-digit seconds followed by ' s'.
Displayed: 12 h 32 min
